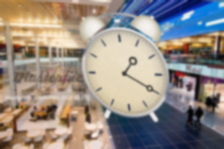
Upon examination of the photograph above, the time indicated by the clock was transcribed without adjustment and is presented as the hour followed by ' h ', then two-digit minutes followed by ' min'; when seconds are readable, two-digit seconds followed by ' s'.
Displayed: 1 h 20 min
